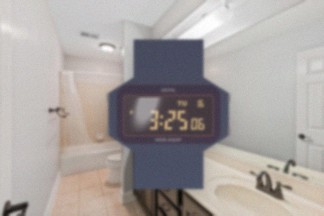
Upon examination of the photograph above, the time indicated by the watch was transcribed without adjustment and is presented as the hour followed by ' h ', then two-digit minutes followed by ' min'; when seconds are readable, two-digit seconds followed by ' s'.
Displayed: 3 h 25 min
